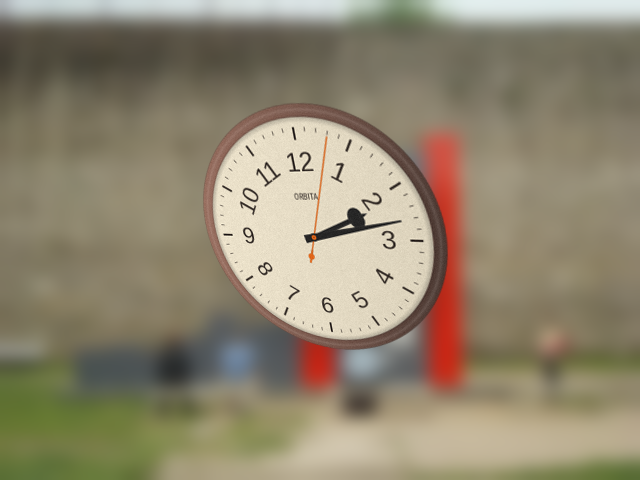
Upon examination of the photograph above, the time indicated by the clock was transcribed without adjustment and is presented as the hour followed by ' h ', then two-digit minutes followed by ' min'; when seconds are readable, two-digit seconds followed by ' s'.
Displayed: 2 h 13 min 03 s
